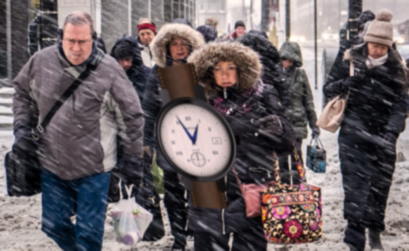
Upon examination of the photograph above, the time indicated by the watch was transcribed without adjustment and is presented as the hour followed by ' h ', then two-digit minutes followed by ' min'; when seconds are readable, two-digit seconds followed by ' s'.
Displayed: 12 h 56 min
